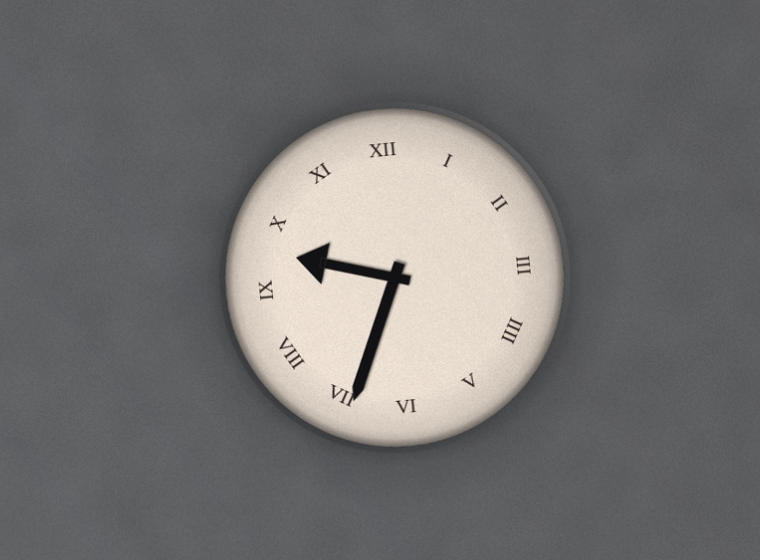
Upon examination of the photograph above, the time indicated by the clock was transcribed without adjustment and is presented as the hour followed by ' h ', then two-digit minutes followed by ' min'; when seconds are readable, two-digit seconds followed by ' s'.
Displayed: 9 h 34 min
